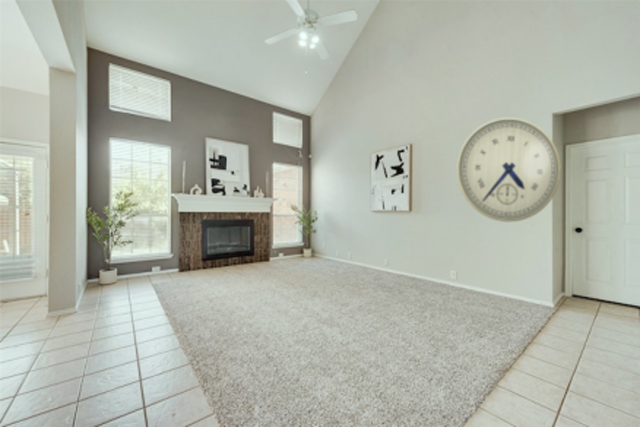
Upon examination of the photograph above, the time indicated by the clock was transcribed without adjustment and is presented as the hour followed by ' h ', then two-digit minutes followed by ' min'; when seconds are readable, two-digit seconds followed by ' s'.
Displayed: 4 h 36 min
